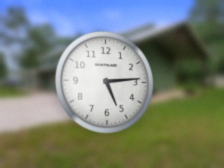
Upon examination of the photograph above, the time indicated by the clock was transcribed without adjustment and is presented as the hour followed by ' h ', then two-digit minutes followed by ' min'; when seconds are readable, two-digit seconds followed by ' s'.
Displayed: 5 h 14 min
